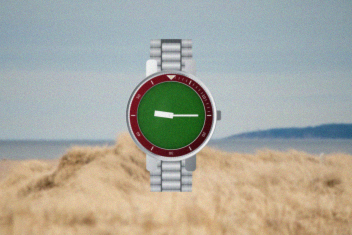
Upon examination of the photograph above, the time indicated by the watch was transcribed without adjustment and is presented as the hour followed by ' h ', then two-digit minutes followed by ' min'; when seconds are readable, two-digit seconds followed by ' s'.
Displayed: 9 h 15 min
